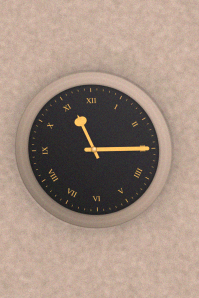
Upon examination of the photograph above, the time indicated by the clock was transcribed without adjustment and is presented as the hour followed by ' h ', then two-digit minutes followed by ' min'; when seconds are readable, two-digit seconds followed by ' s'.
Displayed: 11 h 15 min
